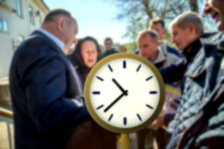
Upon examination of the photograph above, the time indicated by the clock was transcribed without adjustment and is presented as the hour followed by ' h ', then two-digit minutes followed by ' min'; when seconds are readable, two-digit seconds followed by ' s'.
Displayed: 10 h 38 min
